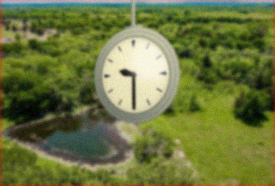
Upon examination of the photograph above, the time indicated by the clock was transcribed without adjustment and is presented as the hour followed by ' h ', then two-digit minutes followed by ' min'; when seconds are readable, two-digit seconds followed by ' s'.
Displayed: 9 h 30 min
